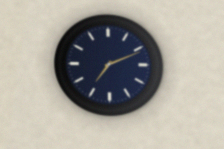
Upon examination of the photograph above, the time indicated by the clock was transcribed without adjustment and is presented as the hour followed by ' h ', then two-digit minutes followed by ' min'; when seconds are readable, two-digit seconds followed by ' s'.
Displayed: 7 h 11 min
